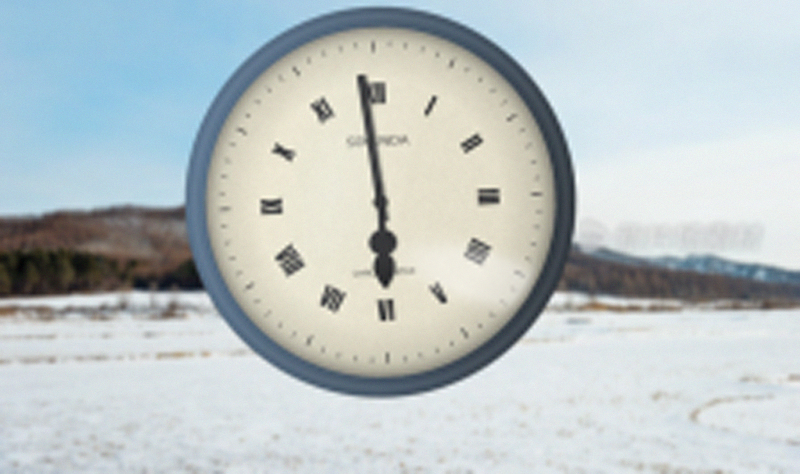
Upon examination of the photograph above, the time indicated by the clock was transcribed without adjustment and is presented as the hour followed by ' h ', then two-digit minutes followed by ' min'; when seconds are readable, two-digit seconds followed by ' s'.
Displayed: 5 h 59 min
